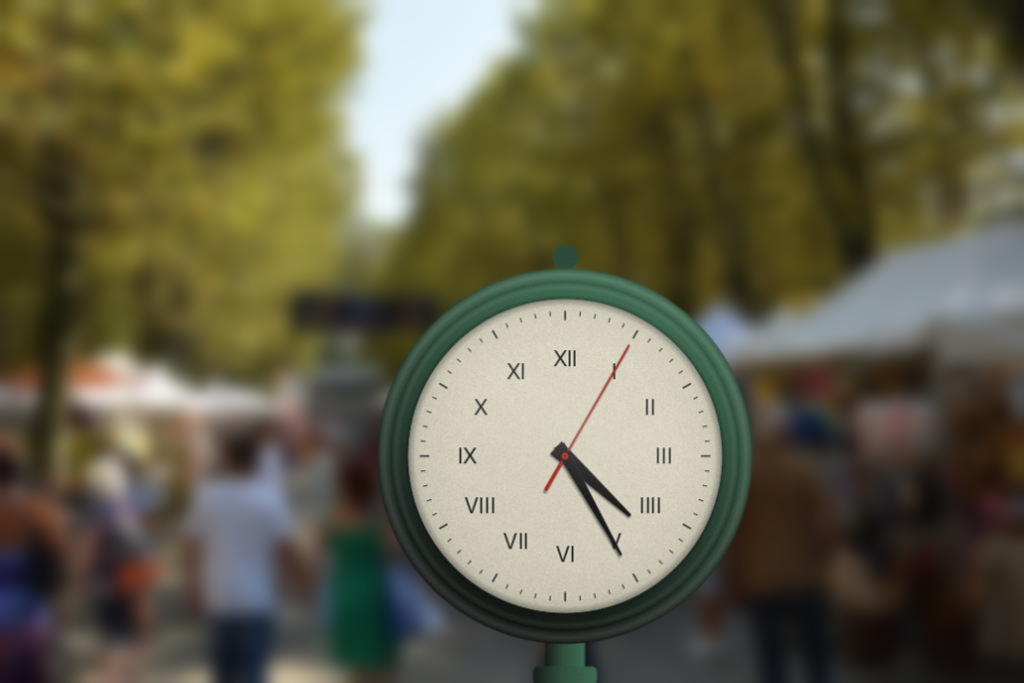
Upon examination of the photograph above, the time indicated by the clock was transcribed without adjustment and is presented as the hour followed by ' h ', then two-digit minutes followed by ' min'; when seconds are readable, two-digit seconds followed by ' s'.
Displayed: 4 h 25 min 05 s
